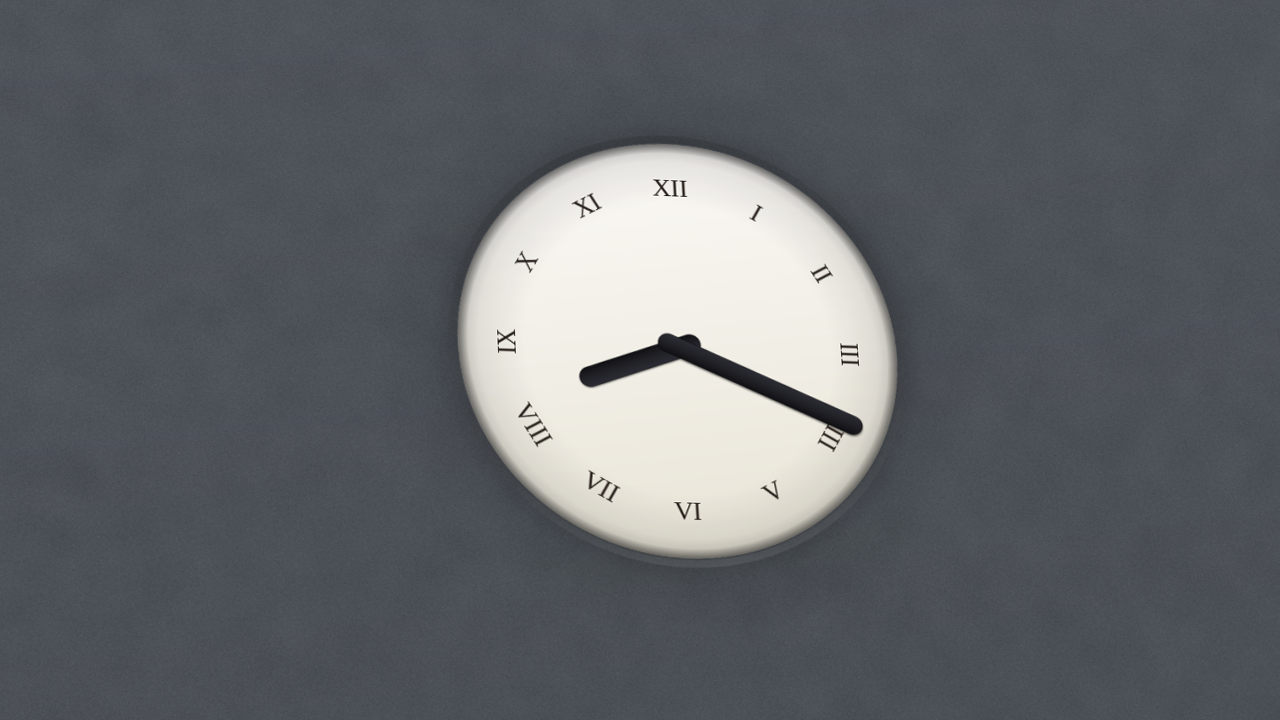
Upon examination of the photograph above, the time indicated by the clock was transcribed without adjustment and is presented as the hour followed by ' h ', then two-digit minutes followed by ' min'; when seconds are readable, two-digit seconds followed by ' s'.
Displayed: 8 h 19 min
